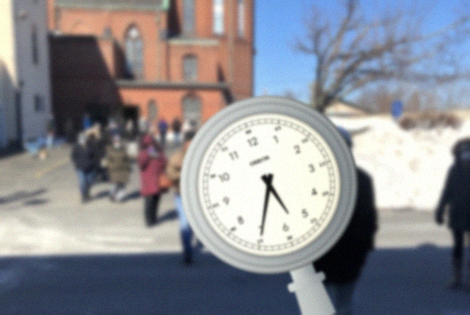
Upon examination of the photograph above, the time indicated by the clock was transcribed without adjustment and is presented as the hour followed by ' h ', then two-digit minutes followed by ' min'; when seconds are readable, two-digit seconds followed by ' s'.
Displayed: 5 h 35 min
